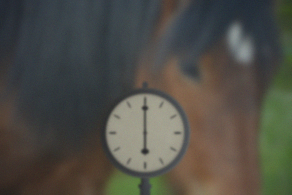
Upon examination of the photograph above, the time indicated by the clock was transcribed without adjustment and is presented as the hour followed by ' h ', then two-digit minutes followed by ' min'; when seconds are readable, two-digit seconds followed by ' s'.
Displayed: 6 h 00 min
